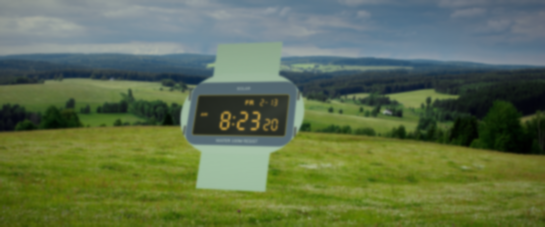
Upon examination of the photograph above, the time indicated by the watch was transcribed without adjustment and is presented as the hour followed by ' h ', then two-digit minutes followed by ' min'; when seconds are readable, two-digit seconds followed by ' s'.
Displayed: 8 h 23 min 20 s
